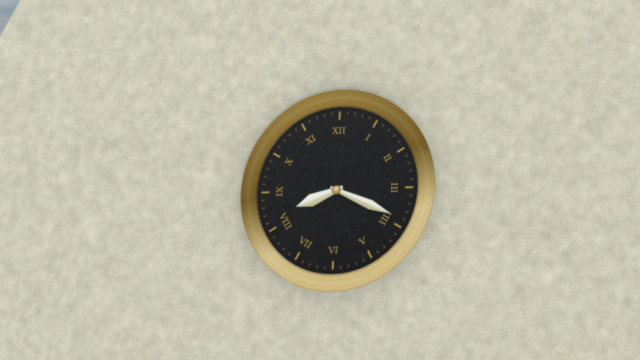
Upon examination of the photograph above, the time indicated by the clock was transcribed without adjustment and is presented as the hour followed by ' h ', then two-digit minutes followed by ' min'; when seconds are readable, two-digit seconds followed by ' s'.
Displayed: 8 h 19 min
